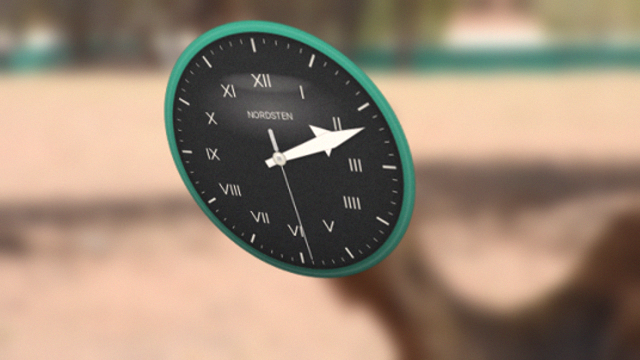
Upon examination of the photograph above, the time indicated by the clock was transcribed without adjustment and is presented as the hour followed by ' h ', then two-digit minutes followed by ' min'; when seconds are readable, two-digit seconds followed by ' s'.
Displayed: 2 h 11 min 29 s
